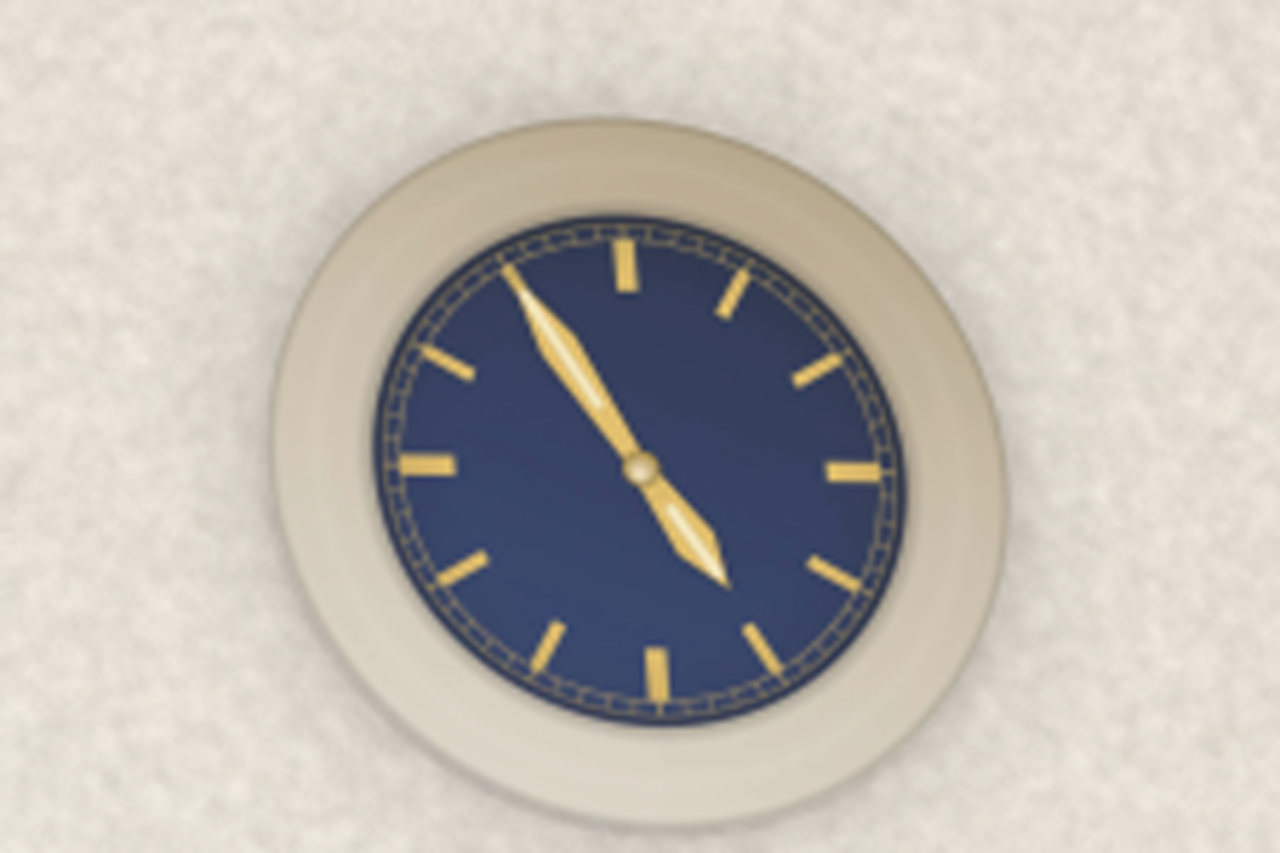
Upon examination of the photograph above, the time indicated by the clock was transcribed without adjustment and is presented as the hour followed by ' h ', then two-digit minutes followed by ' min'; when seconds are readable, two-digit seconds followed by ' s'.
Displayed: 4 h 55 min
